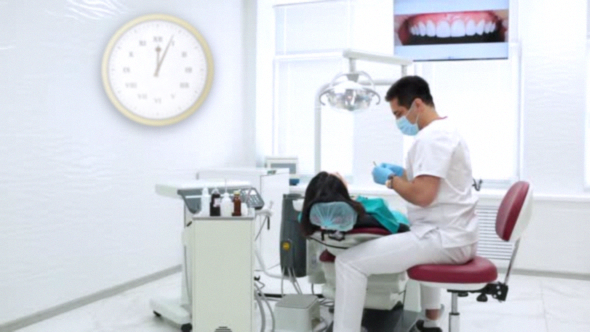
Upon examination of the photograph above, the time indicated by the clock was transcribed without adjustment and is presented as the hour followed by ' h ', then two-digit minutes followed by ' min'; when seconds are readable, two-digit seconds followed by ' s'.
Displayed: 12 h 04 min
